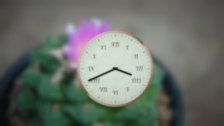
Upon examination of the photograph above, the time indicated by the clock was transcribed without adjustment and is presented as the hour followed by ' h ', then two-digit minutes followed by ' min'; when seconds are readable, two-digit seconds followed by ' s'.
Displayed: 3 h 41 min
